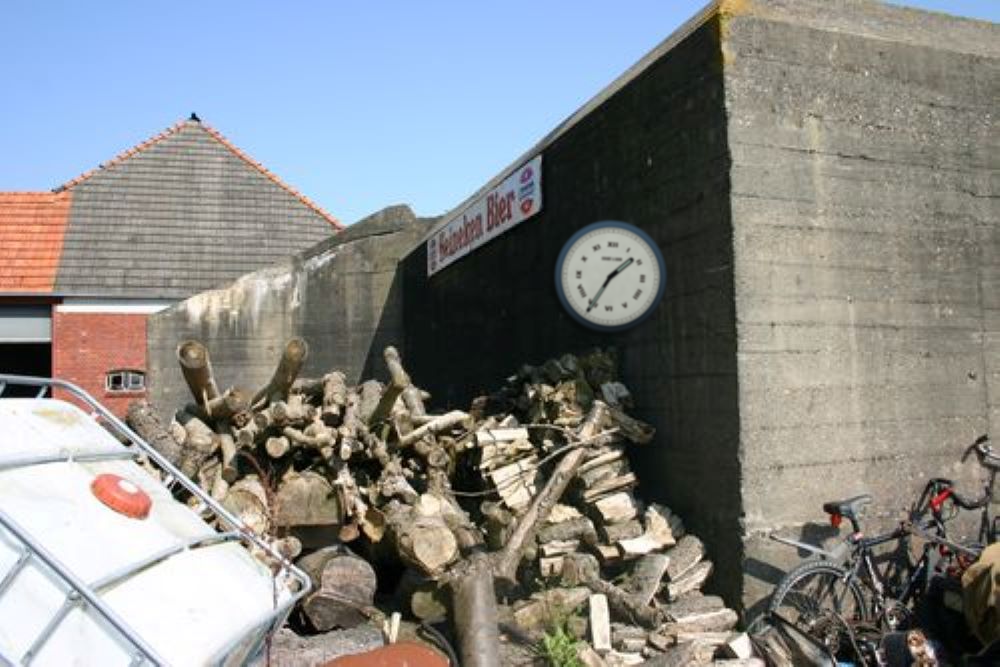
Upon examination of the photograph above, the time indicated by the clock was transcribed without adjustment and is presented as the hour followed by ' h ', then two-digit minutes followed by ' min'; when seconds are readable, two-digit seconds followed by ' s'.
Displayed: 1 h 35 min
